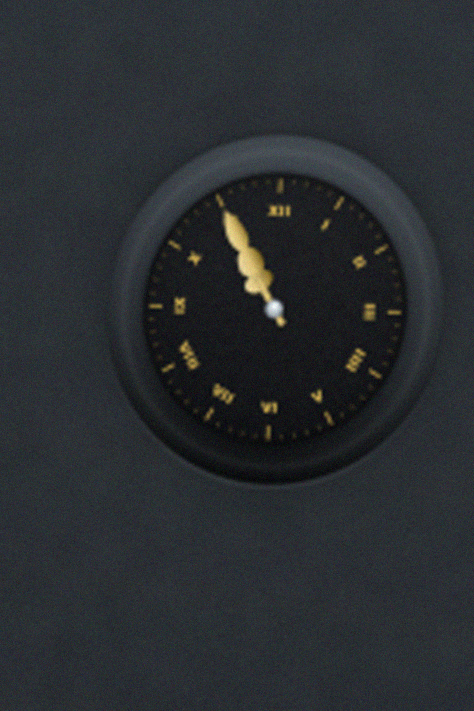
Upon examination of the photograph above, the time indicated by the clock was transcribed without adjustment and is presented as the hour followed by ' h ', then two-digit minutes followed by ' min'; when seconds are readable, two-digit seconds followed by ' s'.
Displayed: 10 h 55 min
